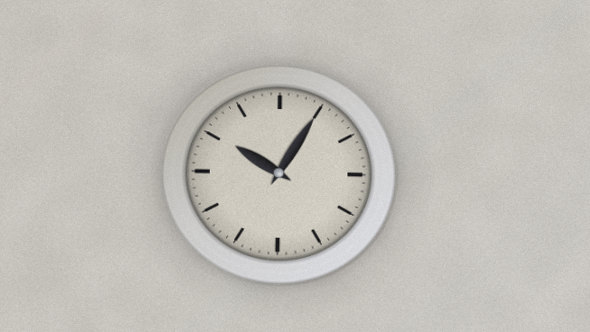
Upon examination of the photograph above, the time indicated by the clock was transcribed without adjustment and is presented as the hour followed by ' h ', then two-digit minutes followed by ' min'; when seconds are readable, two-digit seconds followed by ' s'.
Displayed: 10 h 05 min
